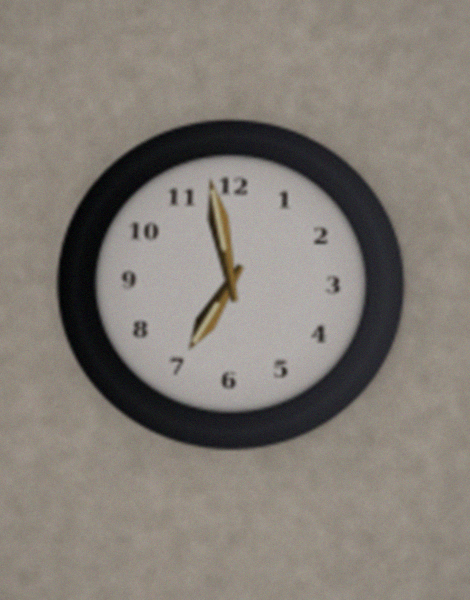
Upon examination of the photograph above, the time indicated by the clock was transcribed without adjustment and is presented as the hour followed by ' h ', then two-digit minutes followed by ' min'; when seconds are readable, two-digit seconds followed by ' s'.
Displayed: 6 h 58 min
